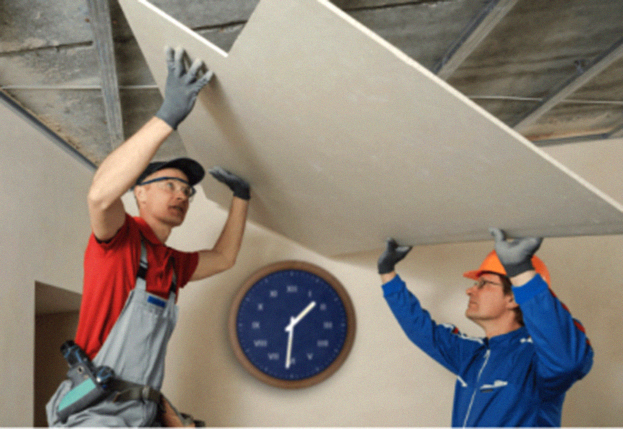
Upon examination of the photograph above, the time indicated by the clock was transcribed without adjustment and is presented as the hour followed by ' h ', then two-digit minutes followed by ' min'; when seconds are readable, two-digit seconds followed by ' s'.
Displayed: 1 h 31 min
